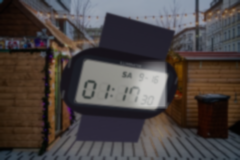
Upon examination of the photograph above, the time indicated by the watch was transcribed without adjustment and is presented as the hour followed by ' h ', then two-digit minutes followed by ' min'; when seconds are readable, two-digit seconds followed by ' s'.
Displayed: 1 h 17 min 30 s
